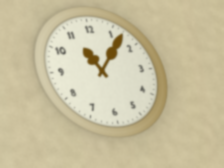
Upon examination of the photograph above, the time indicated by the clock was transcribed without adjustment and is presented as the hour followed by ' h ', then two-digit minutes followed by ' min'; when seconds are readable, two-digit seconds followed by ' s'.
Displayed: 11 h 07 min
